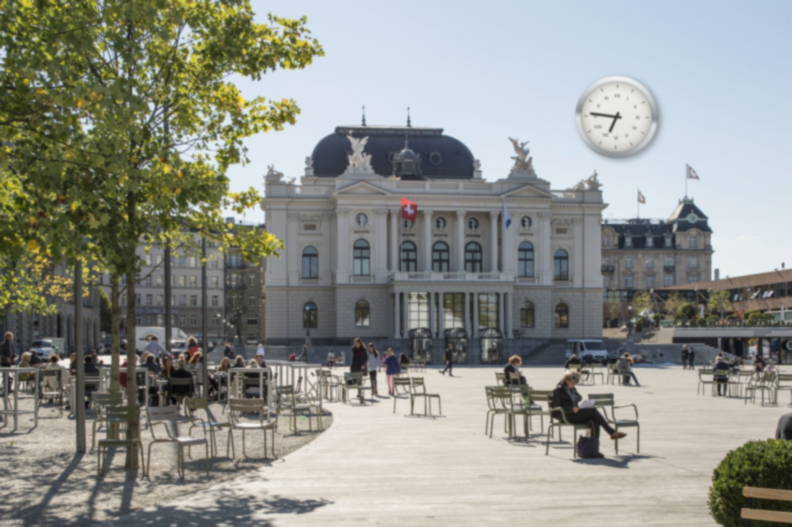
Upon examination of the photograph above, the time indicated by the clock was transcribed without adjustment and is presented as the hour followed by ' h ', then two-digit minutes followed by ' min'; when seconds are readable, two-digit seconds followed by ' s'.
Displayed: 6 h 46 min
